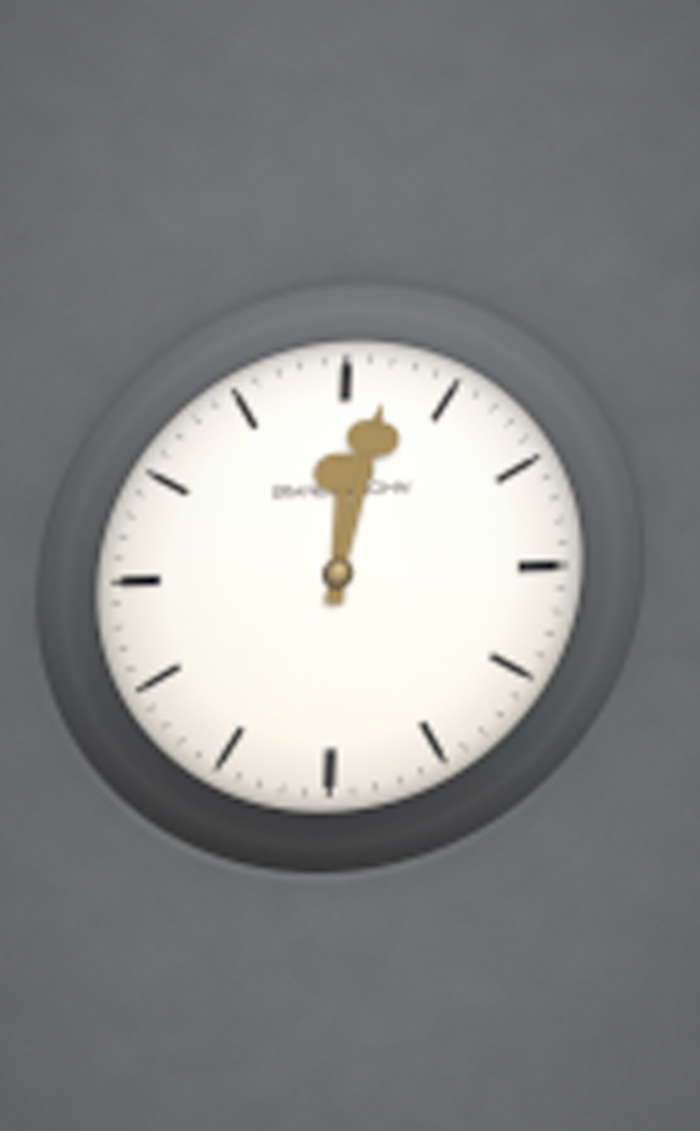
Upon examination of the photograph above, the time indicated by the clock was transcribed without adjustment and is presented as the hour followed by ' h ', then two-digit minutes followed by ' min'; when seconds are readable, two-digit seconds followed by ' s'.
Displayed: 12 h 02 min
